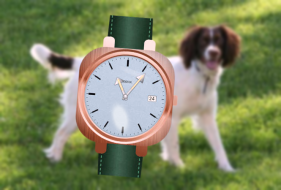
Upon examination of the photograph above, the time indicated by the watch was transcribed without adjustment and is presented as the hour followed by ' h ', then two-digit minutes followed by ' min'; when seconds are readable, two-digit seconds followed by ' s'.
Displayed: 11 h 06 min
